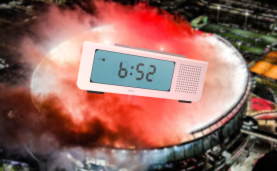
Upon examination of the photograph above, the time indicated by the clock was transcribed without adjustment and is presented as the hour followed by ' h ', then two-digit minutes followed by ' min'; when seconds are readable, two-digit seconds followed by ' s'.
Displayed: 6 h 52 min
